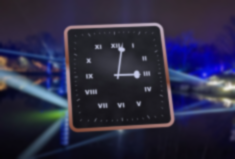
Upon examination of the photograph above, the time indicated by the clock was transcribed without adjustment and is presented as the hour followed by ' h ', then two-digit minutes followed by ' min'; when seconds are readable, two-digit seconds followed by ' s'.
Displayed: 3 h 02 min
